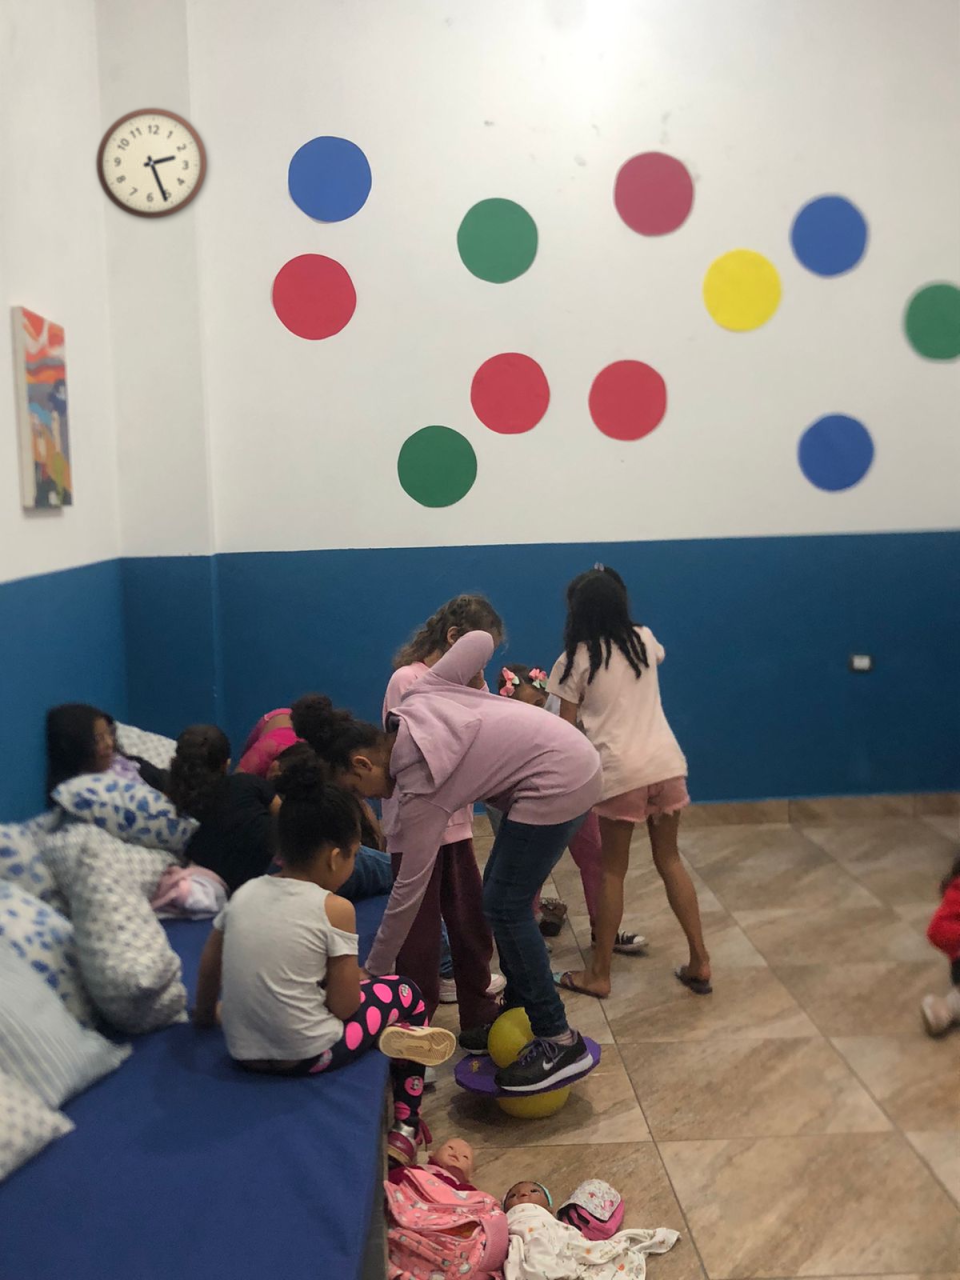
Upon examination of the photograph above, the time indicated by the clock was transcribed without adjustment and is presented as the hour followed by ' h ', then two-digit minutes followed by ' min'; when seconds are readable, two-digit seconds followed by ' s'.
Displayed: 2 h 26 min
